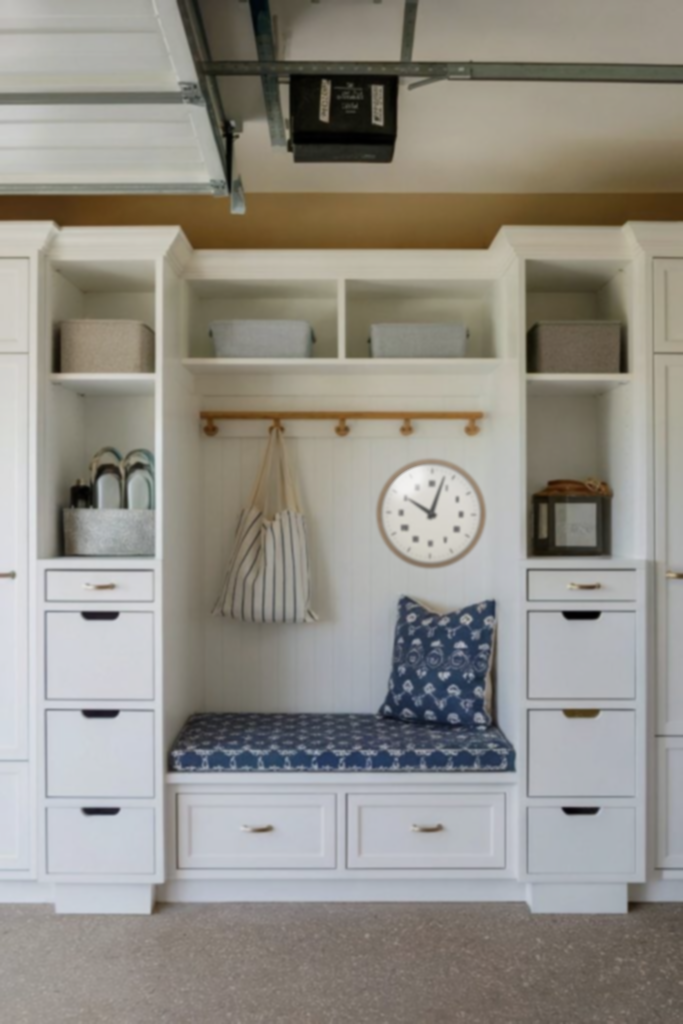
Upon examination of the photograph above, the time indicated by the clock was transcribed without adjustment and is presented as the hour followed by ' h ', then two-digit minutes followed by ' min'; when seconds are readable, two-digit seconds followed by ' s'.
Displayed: 10 h 03 min
